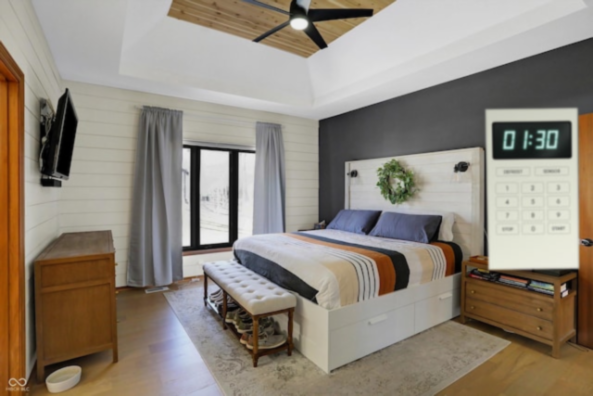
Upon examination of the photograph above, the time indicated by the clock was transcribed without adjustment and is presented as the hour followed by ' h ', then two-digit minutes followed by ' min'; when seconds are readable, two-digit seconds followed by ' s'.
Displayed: 1 h 30 min
